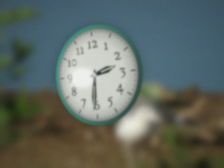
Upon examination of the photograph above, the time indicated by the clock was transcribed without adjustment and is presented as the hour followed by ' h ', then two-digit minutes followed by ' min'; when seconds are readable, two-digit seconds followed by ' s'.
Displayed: 2 h 31 min
